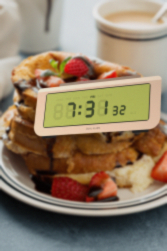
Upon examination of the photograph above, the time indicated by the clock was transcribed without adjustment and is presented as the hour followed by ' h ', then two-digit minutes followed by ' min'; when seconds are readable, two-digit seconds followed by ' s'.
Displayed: 7 h 31 min 32 s
